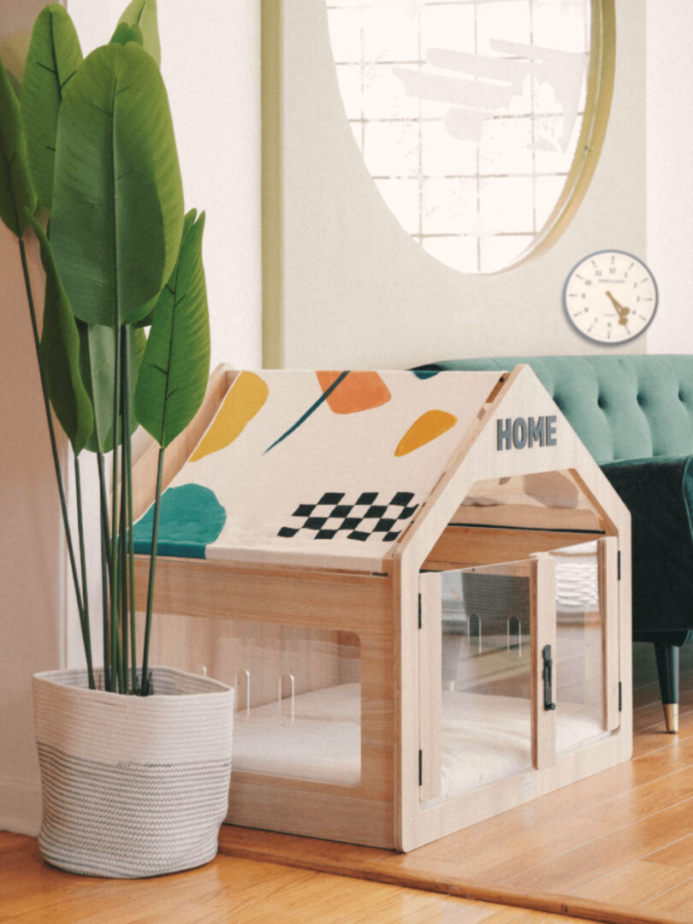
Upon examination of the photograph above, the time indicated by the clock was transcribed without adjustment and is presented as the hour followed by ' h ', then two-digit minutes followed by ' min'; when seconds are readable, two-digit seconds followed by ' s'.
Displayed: 4 h 25 min
